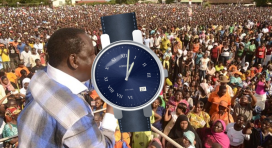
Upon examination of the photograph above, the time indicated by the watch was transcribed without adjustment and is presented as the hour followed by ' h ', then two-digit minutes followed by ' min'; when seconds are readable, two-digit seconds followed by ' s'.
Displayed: 1 h 02 min
